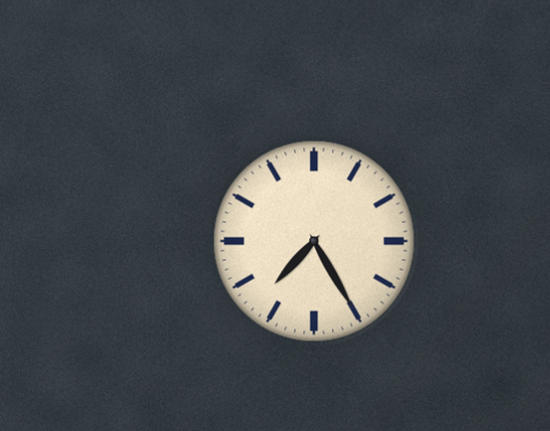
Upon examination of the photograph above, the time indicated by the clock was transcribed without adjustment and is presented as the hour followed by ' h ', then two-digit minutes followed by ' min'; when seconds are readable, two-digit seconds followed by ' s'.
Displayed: 7 h 25 min
